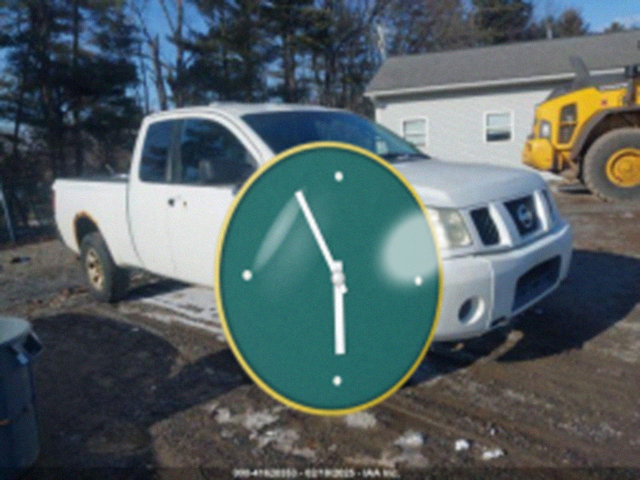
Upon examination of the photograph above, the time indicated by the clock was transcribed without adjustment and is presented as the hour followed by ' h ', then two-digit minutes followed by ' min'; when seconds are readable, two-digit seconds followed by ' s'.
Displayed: 5 h 55 min
